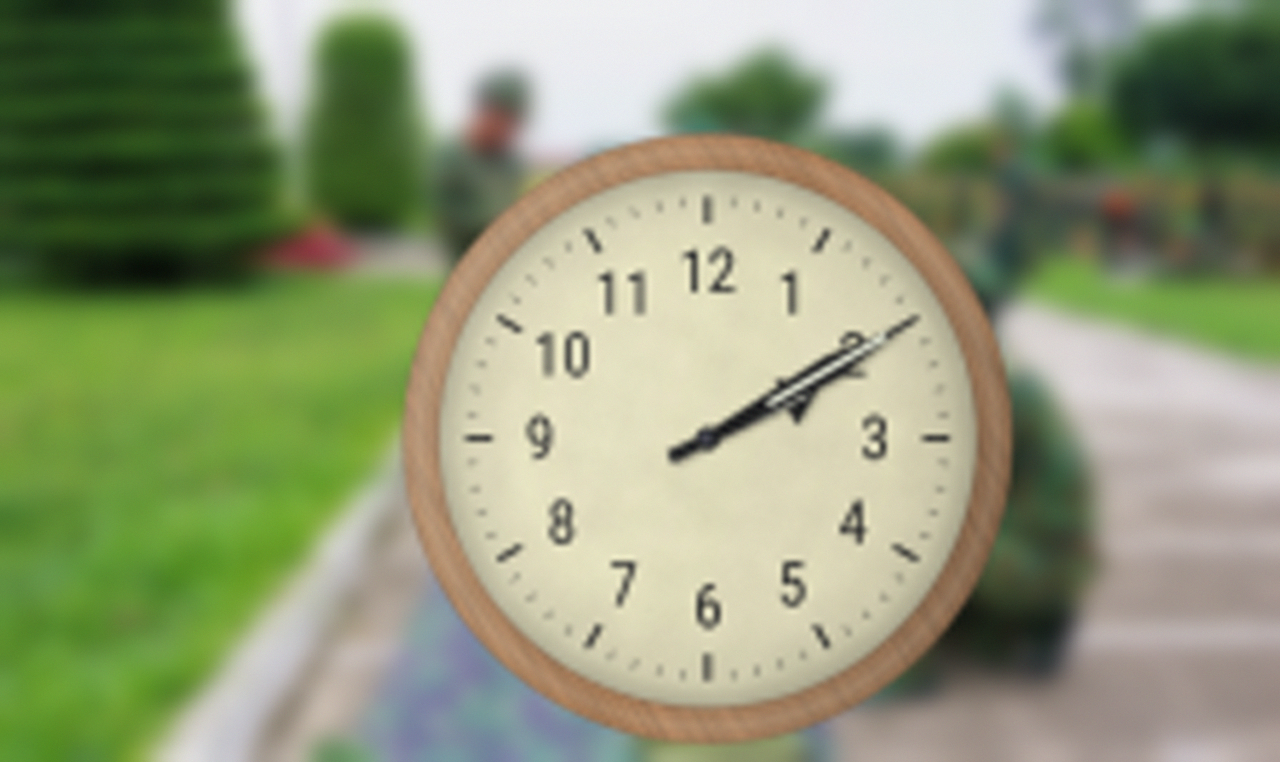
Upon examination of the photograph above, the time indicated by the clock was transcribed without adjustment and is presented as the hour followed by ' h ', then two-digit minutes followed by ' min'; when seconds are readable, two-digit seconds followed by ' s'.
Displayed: 2 h 10 min
